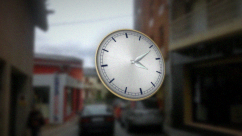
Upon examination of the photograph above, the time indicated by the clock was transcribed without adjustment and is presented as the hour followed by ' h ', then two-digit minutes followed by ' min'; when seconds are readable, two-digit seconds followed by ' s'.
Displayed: 4 h 11 min
